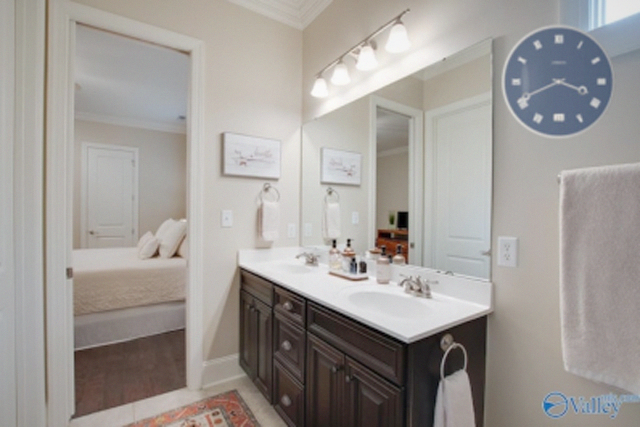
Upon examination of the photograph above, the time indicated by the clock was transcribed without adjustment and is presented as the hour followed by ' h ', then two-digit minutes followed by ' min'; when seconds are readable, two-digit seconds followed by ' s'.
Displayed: 3 h 41 min
